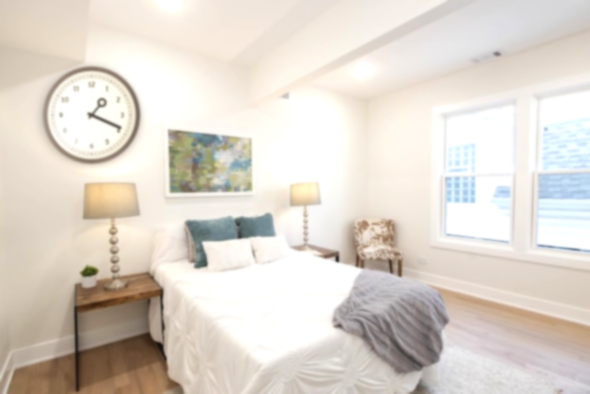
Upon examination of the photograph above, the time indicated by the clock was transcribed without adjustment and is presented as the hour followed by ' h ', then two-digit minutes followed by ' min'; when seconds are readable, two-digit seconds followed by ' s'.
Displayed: 1 h 19 min
